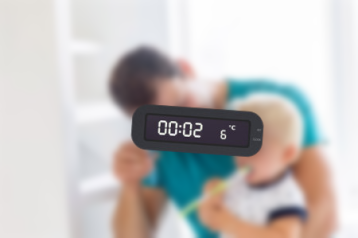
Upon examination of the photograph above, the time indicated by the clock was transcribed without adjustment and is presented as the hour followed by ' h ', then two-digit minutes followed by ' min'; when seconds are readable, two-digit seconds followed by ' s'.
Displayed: 0 h 02 min
